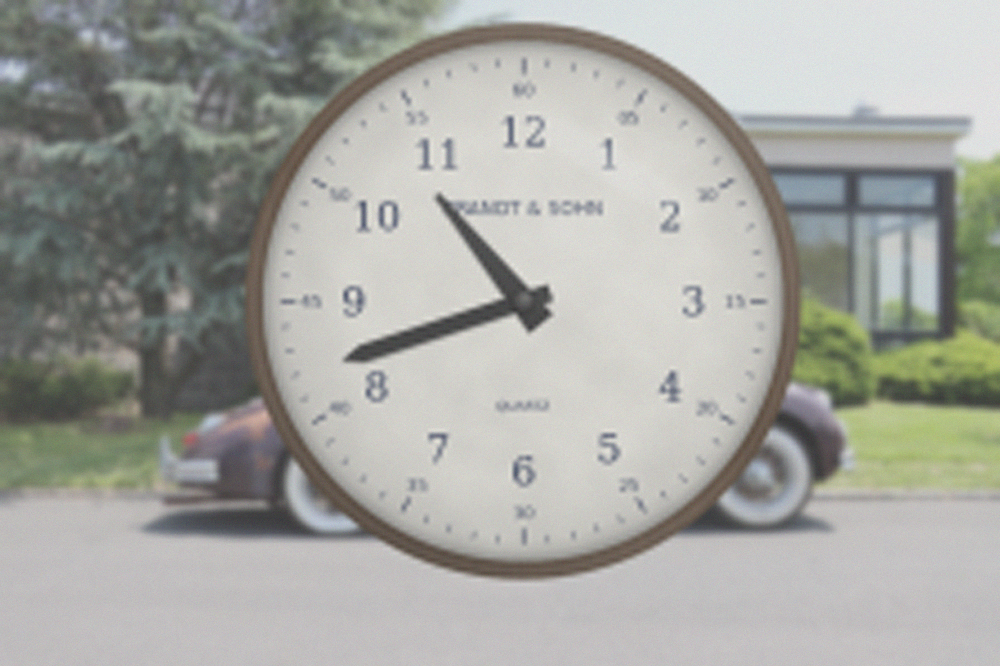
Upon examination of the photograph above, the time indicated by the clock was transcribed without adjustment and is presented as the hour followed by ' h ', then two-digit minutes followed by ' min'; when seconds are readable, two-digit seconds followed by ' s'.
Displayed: 10 h 42 min
